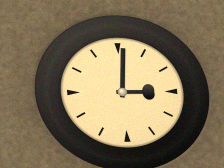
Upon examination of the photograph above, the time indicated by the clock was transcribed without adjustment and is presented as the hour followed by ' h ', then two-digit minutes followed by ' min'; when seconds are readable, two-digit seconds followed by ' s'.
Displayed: 3 h 01 min
